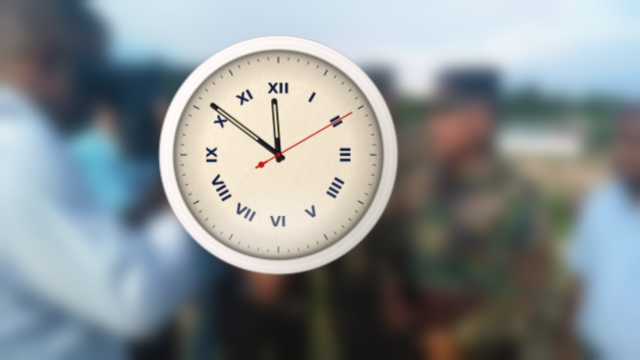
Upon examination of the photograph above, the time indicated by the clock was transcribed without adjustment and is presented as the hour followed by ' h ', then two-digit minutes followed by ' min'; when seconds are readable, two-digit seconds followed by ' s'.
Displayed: 11 h 51 min 10 s
